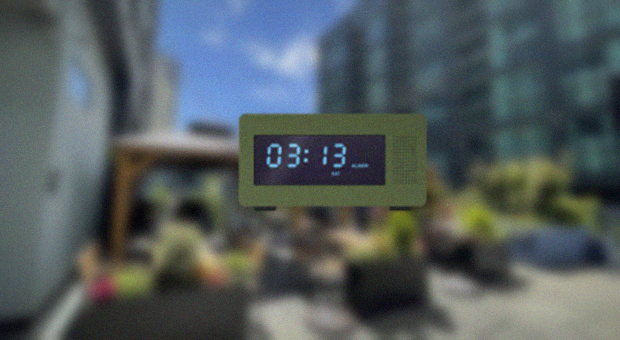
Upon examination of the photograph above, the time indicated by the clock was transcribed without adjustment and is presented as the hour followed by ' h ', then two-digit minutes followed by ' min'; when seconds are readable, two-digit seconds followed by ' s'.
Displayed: 3 h 13 min
